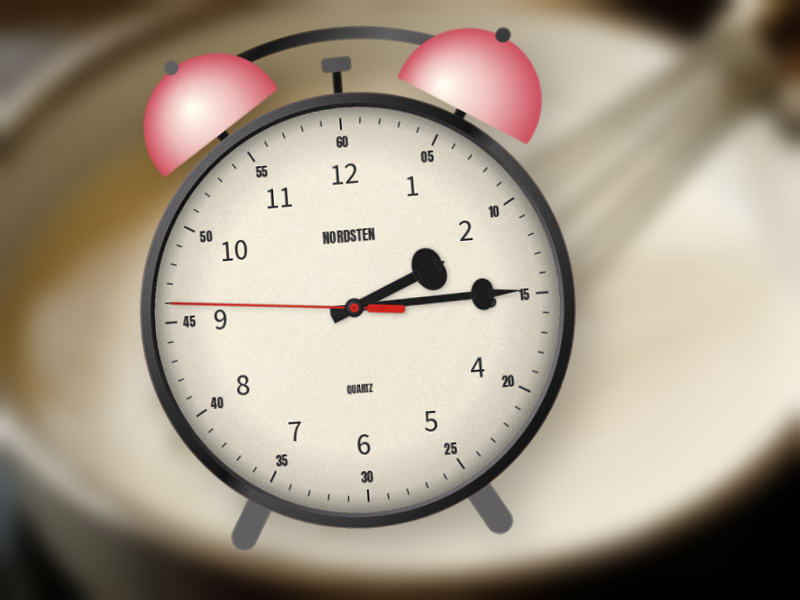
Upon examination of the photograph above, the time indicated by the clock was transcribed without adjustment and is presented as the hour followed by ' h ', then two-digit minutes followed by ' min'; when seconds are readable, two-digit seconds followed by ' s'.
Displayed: 2 h 14 min 46 s
